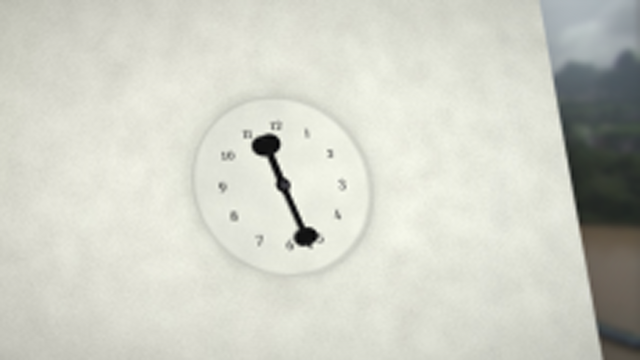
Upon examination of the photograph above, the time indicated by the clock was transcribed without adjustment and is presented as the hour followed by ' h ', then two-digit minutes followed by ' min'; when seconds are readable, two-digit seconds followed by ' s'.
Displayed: 11 h 27 min
